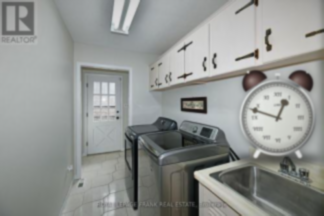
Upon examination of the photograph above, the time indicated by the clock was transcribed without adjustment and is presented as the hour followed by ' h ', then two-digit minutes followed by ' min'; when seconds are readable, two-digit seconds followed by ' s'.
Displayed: 12 h 48 min
